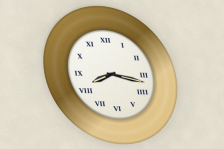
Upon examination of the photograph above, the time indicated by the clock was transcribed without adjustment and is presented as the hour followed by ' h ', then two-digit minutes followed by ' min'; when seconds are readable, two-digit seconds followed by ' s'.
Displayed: 8 h 17 min
